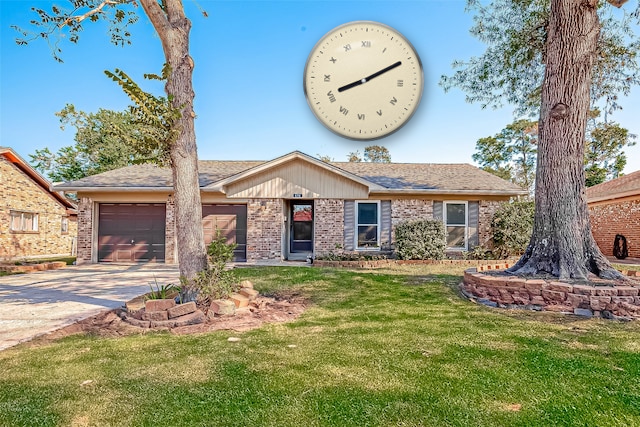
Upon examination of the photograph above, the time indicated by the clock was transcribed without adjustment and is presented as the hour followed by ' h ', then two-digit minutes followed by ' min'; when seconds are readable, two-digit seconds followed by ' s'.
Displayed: 8 h 10 min
